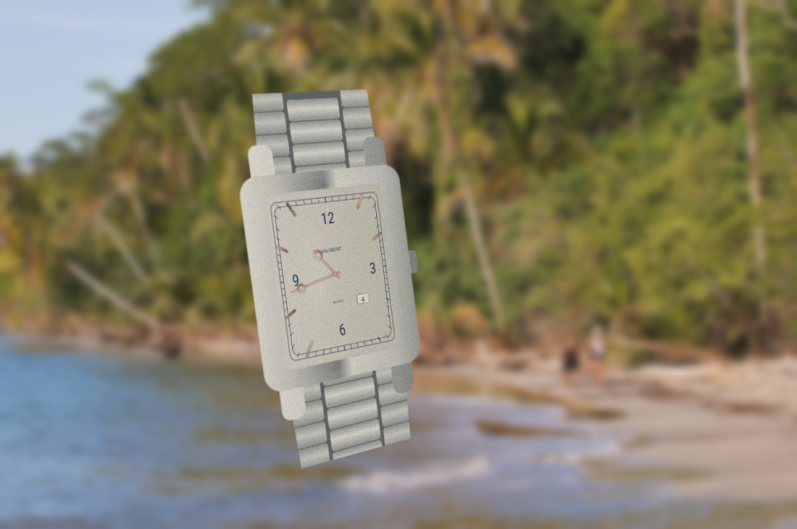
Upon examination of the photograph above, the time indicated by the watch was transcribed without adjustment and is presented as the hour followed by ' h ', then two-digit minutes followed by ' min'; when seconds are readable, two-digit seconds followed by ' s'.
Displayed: 10 h 43 min
